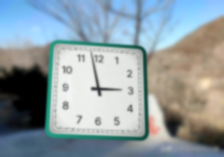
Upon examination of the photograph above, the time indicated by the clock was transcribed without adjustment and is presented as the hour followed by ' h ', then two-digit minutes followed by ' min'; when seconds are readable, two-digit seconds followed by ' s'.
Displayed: 2 h 58 min
